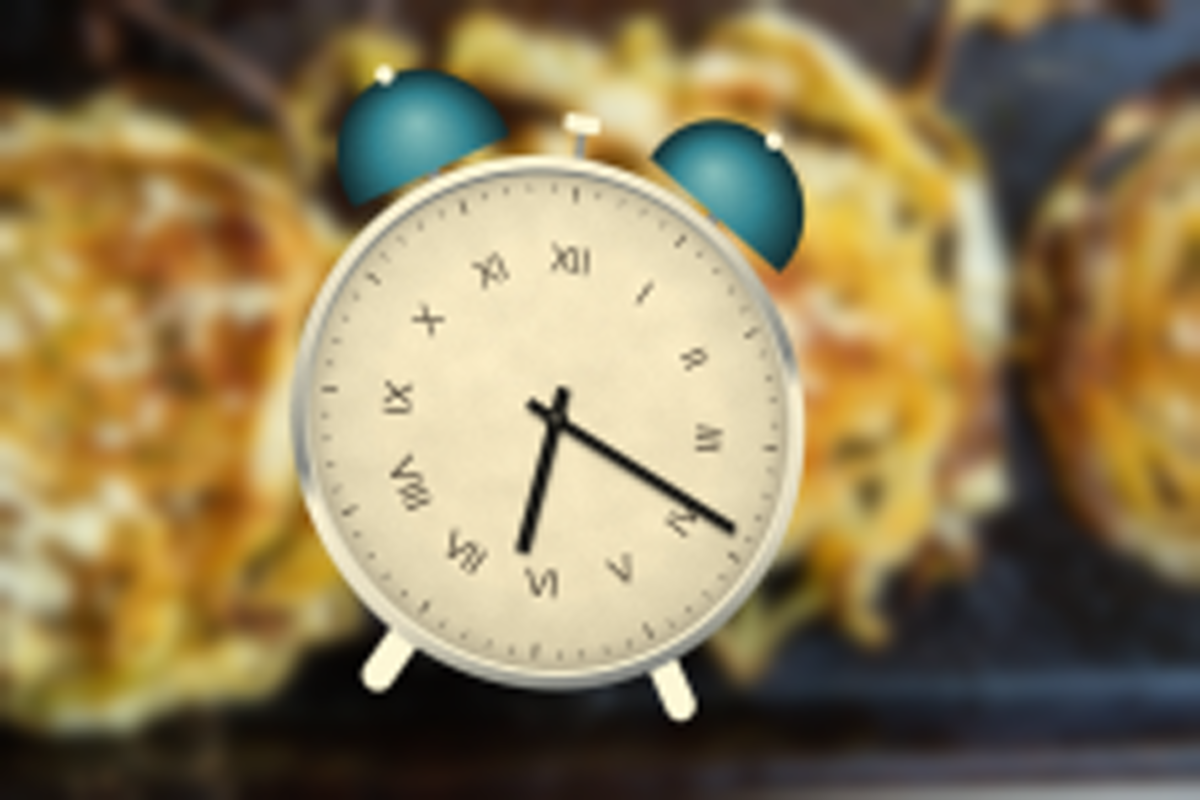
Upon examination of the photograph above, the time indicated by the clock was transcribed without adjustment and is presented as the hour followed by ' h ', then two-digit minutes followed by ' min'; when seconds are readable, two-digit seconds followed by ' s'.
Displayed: 6 h 19 min
